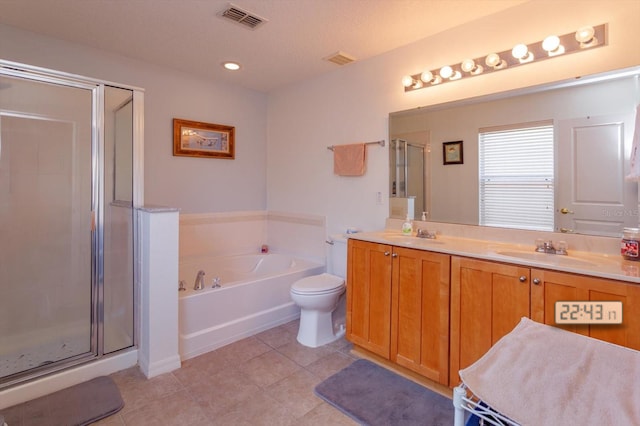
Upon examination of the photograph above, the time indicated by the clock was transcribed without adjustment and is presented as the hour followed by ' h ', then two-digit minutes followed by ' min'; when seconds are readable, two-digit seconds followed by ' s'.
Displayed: 22 h 43 min
